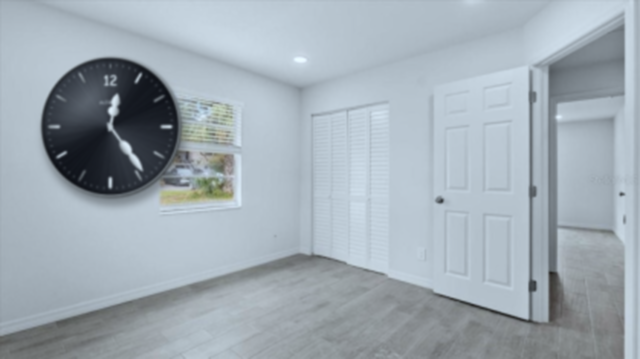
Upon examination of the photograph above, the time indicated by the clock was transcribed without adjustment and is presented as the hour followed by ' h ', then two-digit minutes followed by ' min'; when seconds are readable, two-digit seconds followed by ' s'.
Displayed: 12 h 24 min
